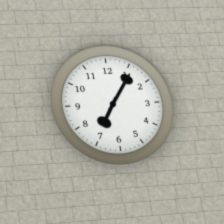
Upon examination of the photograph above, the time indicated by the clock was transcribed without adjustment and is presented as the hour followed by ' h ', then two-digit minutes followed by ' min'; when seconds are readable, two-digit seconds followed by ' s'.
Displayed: 7 h 06 min
